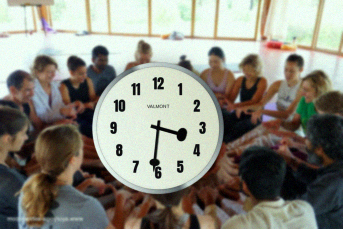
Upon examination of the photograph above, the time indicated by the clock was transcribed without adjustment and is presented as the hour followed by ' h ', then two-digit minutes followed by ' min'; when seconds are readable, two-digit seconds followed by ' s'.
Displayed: 3 h 31 min
